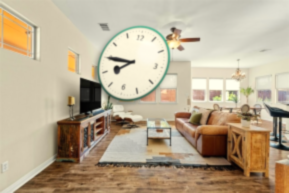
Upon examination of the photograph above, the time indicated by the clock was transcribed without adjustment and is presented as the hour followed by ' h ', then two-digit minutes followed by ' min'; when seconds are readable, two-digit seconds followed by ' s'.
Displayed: 7 h 45 min
